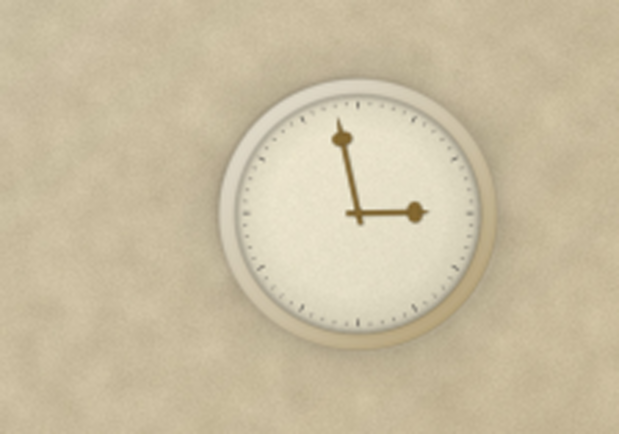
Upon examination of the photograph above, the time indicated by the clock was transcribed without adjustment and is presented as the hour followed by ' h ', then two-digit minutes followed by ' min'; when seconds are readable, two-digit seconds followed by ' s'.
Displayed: 2 h 58 min
